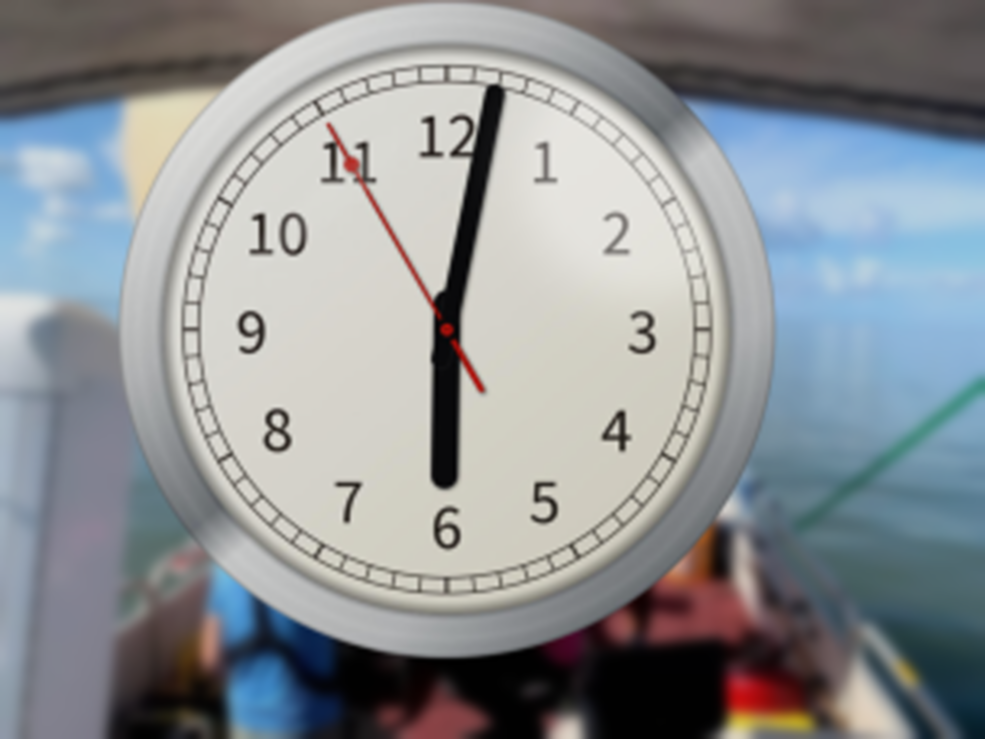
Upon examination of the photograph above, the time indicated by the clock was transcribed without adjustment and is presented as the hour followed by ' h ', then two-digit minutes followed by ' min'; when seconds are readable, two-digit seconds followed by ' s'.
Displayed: 6 h 01 min 55 s
